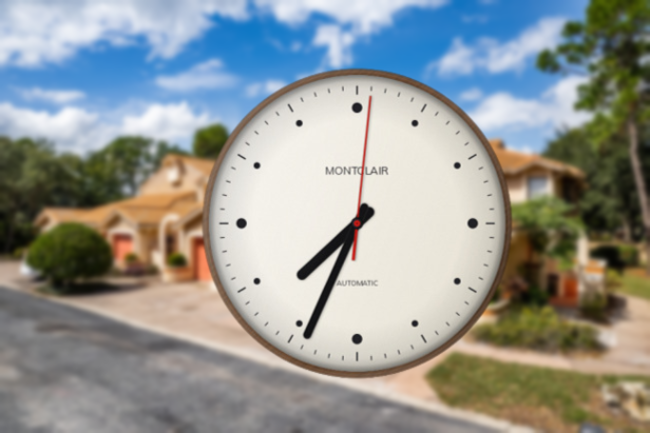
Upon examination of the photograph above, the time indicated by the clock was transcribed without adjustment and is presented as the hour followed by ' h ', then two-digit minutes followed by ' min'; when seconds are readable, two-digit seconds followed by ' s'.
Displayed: 7 h 34 min 01 s
